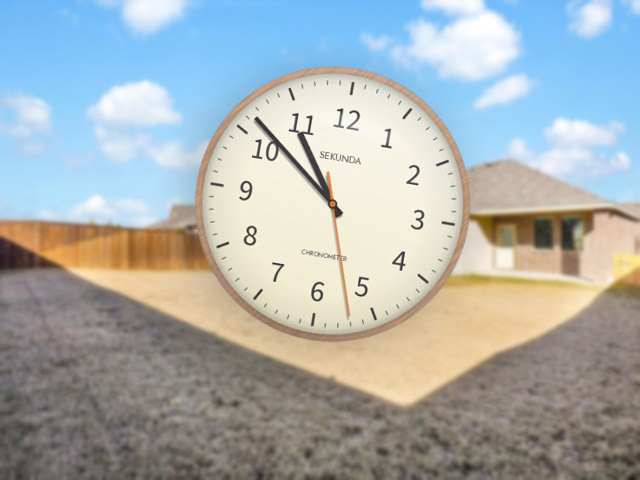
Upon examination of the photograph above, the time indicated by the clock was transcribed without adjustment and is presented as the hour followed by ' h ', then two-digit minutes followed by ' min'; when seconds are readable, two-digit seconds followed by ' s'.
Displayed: 10 h 51 min 27 s
